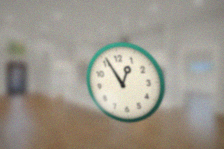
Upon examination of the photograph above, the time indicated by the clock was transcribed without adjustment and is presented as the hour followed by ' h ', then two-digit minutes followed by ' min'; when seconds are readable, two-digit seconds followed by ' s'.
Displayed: 12 h 56 min
